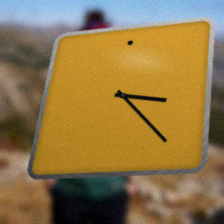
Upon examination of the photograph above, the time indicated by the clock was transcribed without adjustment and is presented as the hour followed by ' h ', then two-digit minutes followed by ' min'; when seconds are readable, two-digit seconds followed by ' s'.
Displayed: 3 h 23 min
